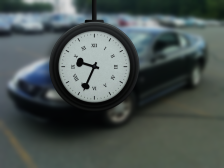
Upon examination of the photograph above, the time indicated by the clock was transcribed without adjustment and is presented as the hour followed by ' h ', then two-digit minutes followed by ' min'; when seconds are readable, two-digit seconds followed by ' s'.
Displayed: 9 h 34 min
